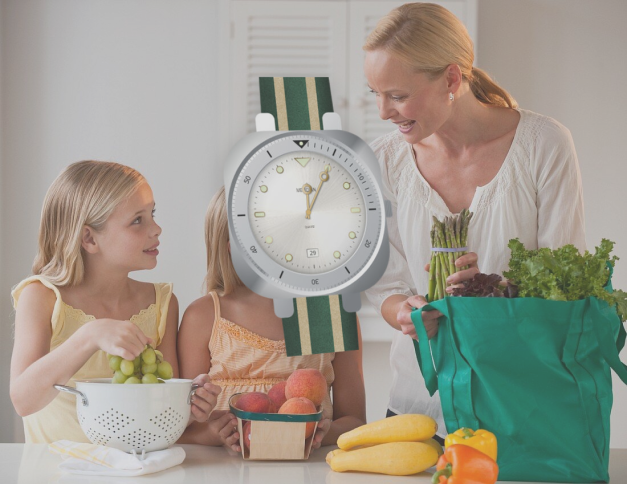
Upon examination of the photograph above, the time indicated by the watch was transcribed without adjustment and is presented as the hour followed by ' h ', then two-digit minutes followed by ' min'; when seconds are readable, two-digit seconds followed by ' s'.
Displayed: 12 h 05 min
